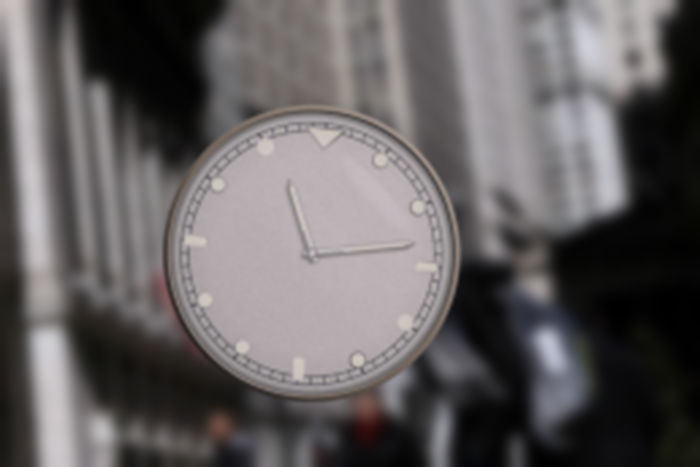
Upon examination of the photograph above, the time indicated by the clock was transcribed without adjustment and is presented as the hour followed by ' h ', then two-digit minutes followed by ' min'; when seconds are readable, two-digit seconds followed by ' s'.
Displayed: 11 h 13 min
